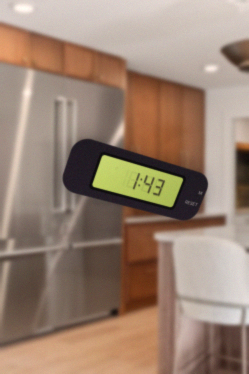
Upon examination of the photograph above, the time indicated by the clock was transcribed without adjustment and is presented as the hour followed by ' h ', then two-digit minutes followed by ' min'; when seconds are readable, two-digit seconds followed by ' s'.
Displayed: 1 h 43 min
